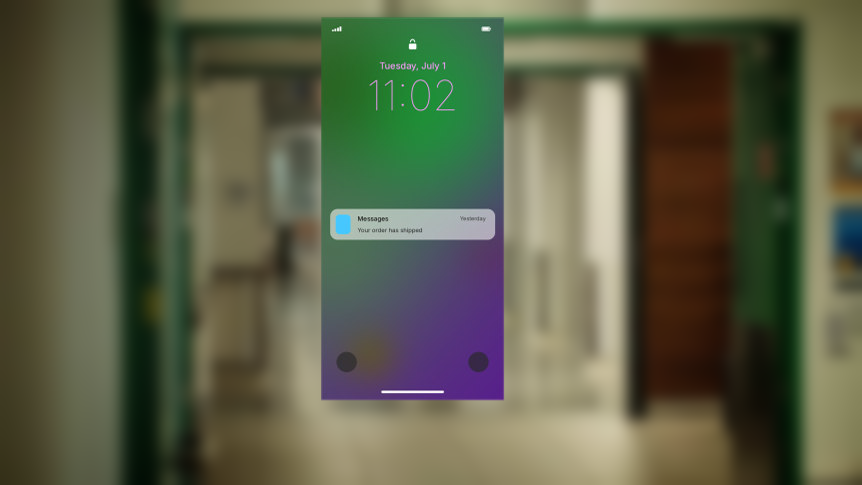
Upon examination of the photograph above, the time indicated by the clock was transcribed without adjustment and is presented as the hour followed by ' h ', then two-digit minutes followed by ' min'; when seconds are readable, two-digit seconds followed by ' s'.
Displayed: 11 h 02 min
